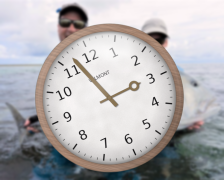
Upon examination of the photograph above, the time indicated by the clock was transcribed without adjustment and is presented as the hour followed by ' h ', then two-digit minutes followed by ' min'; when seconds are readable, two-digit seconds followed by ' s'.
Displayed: 2 h 57 min
